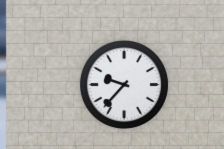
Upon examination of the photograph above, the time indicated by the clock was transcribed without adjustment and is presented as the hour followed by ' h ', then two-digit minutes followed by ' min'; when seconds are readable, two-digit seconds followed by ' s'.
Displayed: 9 h 37 min
